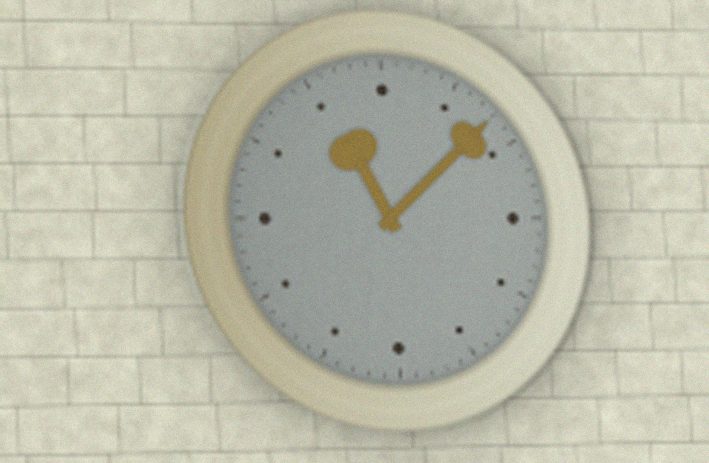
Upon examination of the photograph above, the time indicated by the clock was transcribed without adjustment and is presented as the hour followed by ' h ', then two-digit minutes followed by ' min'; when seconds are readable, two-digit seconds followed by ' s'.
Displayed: 11 h 08 min
